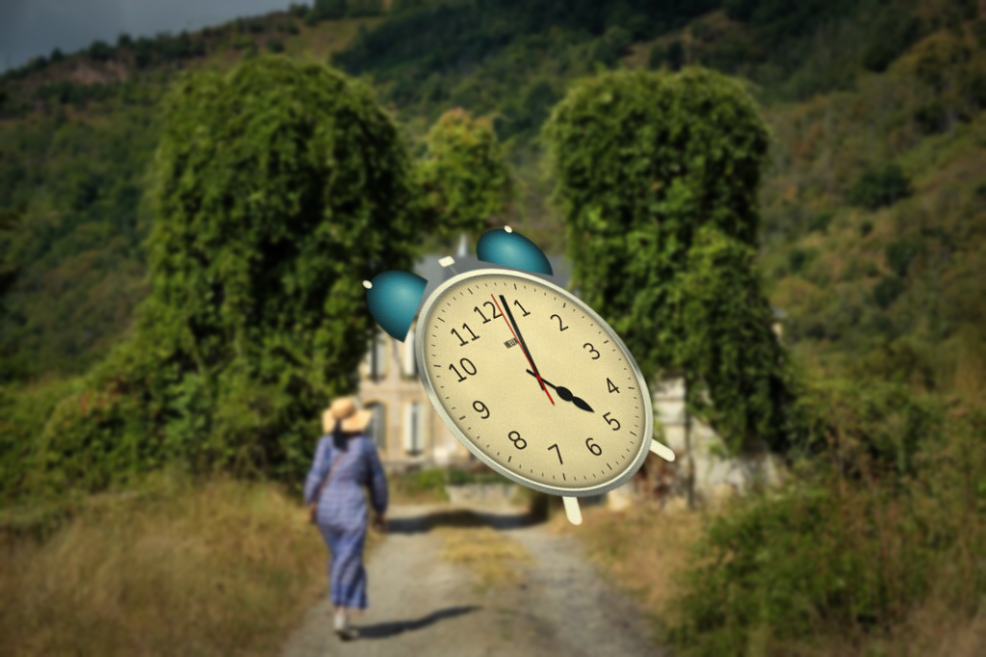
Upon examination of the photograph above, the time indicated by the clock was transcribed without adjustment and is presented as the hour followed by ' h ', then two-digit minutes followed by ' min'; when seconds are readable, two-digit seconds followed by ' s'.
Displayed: 5 h 03 min 02 s
